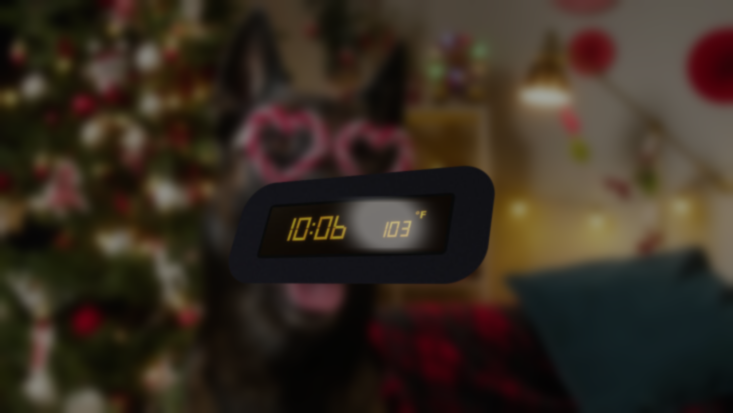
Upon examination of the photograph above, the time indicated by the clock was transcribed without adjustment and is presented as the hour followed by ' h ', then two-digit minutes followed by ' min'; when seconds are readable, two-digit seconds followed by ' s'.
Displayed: 10 h 06 min
